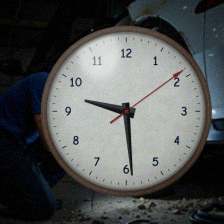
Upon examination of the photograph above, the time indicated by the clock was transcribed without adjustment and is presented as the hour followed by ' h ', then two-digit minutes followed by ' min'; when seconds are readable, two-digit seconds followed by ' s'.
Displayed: 9 h 29 min 09 s
